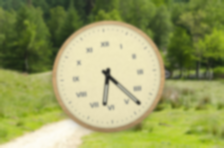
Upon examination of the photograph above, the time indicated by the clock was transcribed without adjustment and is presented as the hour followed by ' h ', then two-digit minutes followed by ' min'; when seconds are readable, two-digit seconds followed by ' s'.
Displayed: 6 h 23 min
